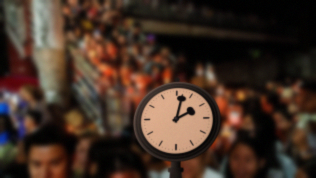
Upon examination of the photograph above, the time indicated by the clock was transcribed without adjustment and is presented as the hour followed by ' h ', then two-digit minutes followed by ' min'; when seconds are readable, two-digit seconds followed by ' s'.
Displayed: 2 h 02 min
